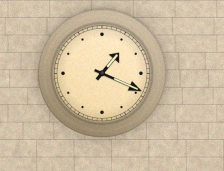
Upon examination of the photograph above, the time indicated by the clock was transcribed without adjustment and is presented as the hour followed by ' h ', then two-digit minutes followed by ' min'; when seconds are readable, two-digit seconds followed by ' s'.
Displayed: 1 h 19 min
